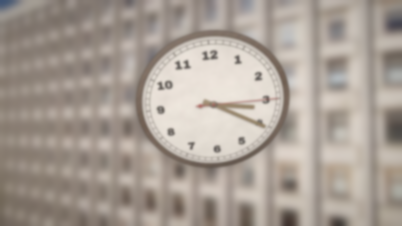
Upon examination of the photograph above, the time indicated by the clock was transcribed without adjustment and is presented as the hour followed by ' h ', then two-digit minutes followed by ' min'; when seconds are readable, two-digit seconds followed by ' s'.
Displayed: 3 h 20 min 15 s
